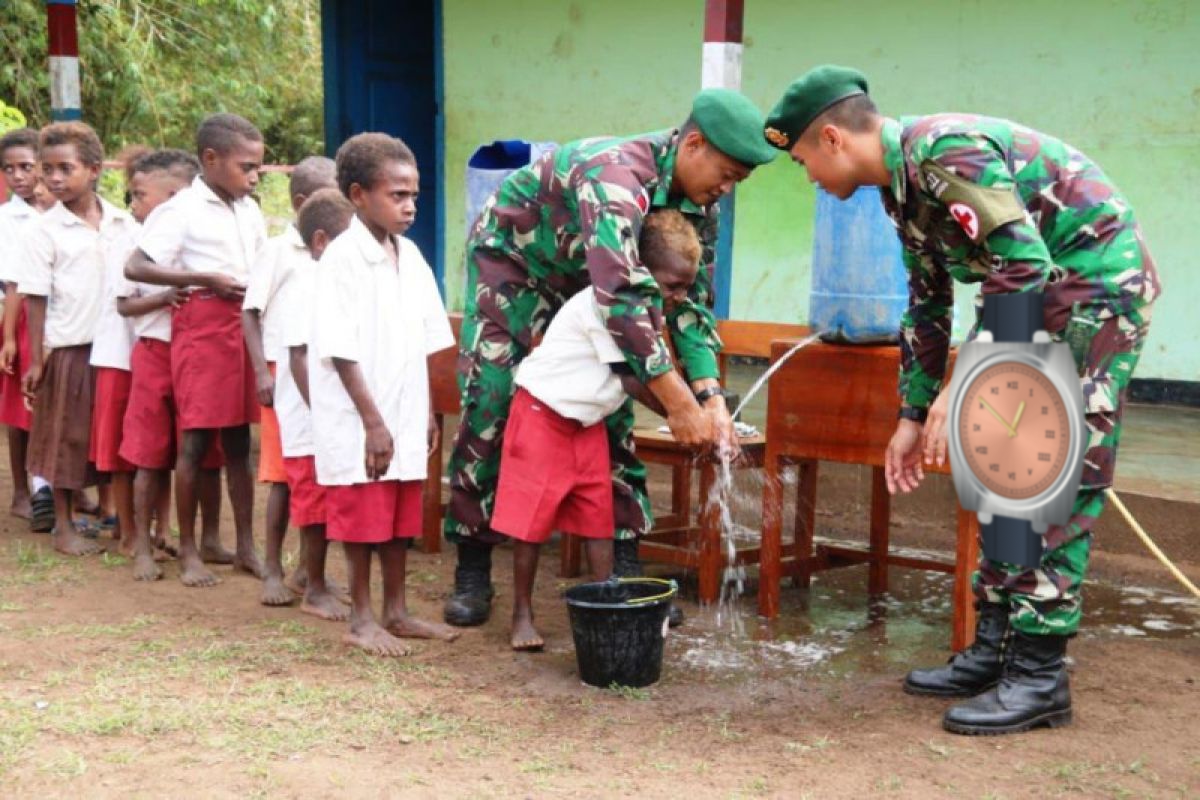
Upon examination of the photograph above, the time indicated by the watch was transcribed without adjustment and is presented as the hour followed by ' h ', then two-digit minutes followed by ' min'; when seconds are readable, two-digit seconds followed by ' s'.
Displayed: 12 h 51 min
